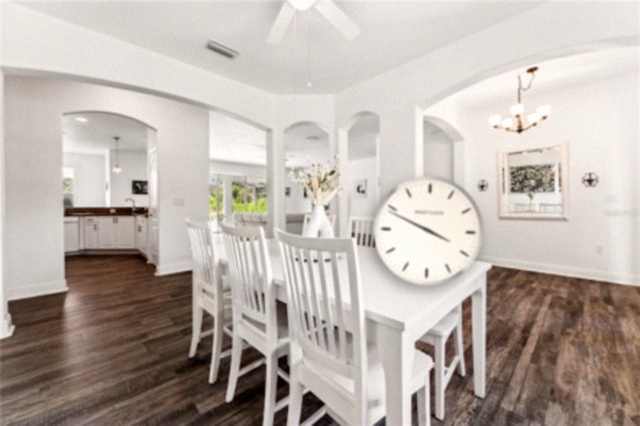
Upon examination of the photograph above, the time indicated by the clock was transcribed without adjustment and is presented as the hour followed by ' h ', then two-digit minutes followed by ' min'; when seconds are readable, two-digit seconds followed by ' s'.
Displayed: 3 h 49 min
